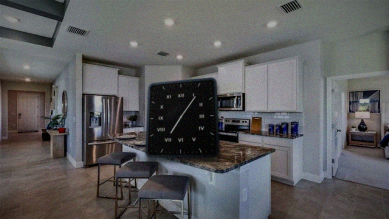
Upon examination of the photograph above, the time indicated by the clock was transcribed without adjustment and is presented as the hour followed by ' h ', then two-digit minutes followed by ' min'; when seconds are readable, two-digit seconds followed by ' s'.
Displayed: 7 h 06 min
